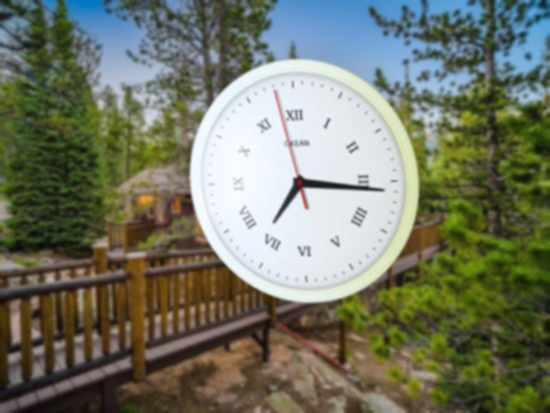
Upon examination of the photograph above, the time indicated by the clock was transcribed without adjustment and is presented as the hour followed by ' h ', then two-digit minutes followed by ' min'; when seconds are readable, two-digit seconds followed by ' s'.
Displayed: 7 h 15 min 58 s
